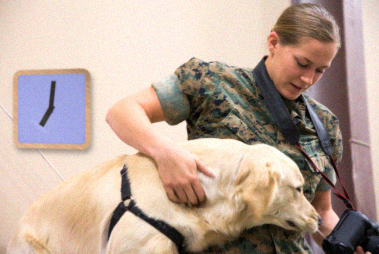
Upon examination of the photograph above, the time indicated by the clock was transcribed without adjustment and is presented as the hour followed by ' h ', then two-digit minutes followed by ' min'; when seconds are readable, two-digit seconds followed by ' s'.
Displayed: 7 h 01 min
